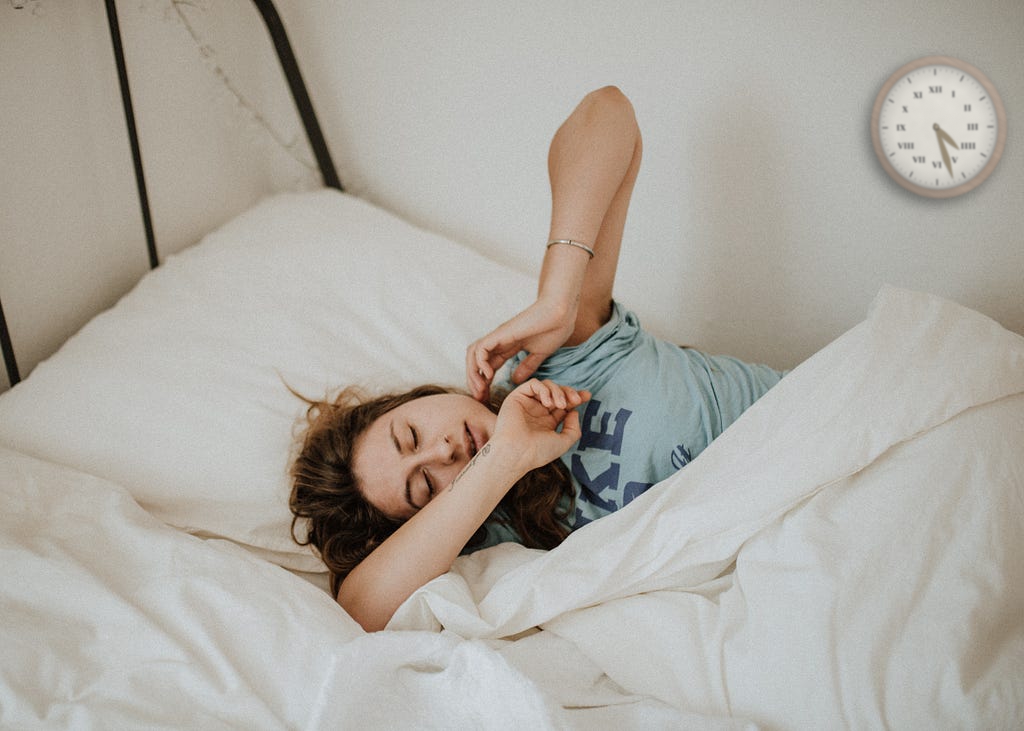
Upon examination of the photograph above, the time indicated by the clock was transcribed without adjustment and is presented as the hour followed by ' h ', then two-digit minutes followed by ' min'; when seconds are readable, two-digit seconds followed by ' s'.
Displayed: 4 h 27 min
